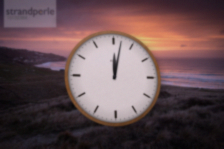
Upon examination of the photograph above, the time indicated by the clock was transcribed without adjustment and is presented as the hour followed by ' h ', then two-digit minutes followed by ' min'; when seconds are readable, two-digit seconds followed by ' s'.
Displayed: 12 h 02 min
